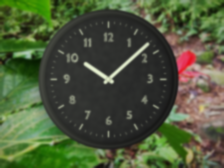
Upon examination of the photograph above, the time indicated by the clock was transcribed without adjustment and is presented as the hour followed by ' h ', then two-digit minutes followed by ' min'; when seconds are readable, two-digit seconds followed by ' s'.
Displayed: 10 h 08 min
